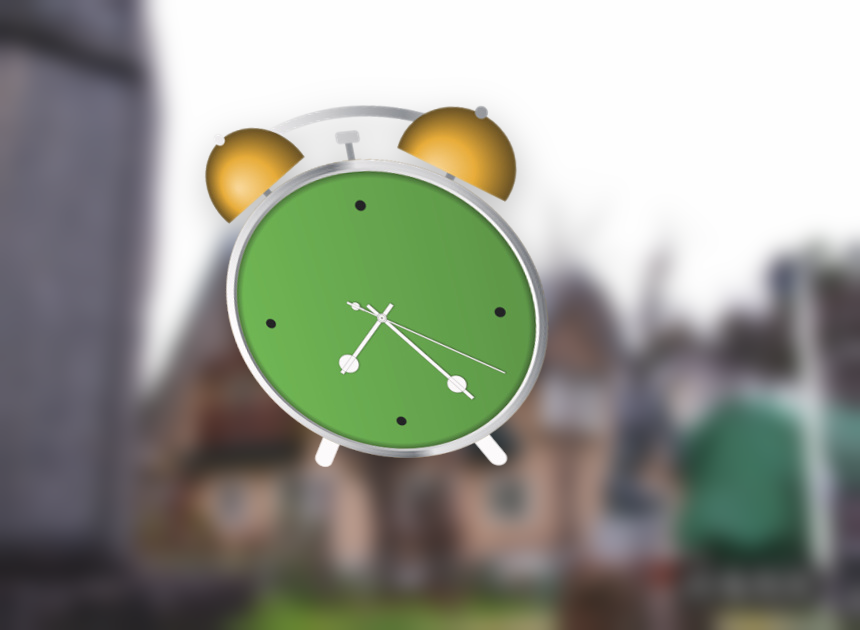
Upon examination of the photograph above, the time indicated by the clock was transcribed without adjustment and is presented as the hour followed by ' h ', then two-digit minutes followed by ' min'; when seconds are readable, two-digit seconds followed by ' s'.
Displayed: 7 h 23 min 20 s
